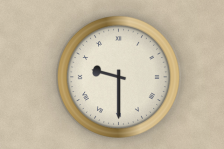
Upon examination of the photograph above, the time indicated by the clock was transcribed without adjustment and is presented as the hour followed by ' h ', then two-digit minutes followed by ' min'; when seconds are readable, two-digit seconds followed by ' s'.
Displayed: 9 h 30 min
